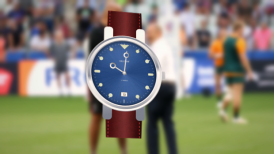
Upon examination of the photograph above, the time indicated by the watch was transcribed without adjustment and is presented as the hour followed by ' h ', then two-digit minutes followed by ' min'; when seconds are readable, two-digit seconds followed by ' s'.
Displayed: 10 h 01 min
